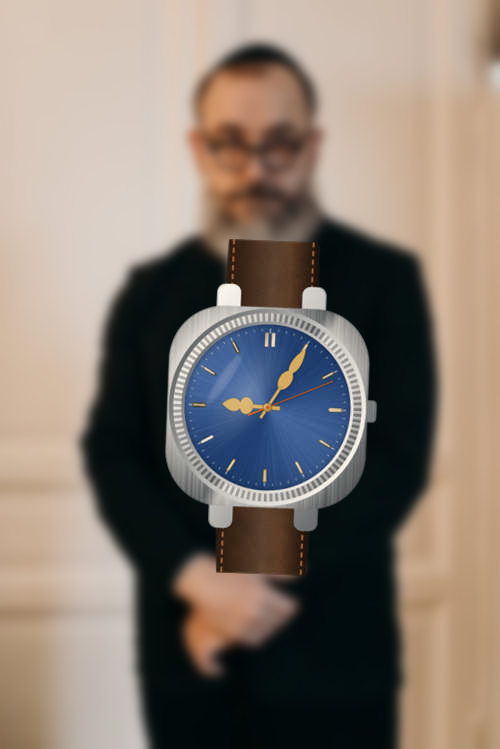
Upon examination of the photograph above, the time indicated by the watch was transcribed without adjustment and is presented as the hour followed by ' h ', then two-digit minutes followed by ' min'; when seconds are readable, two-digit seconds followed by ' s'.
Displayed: 9 h 05 min 11 s
